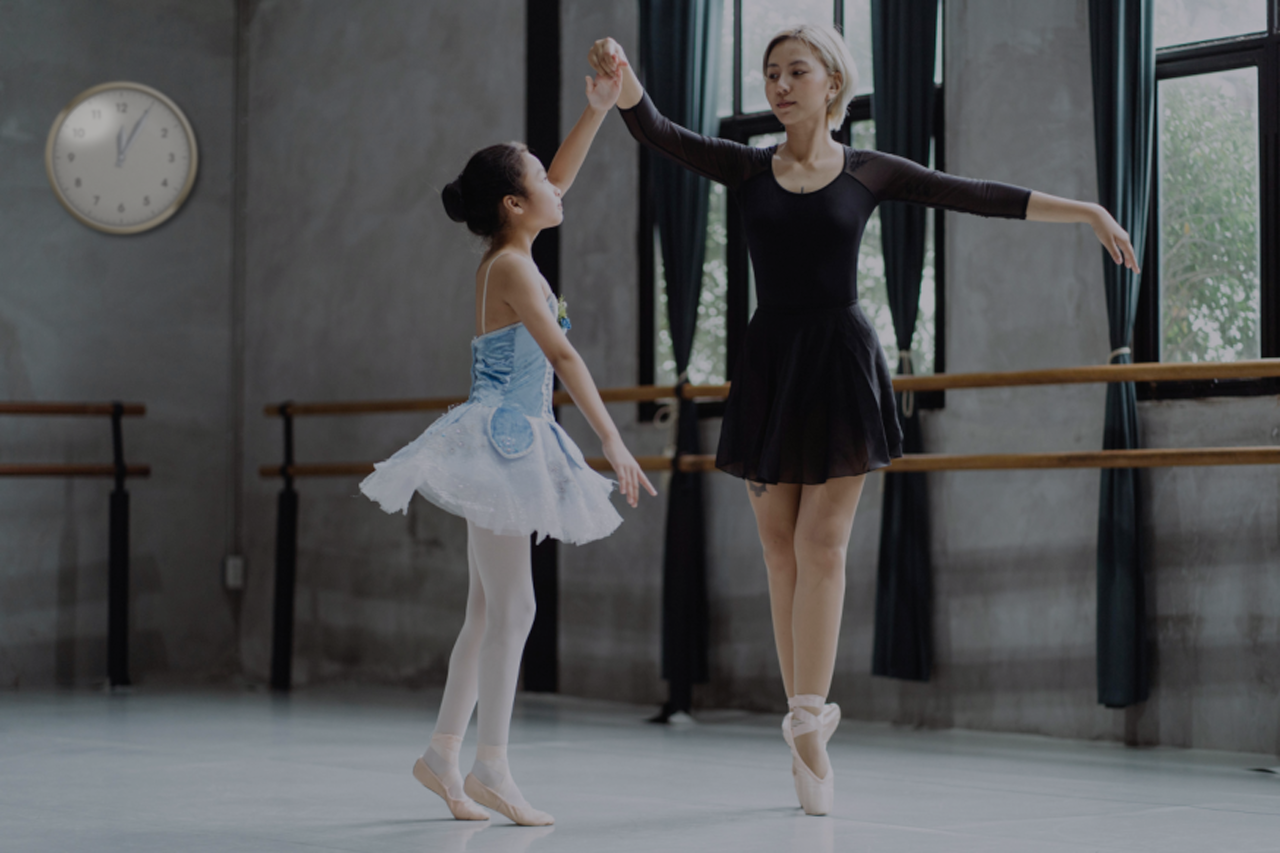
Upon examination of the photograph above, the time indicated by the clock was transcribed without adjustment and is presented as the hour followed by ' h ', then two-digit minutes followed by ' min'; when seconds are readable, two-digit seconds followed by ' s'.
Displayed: 12 h 05 min
